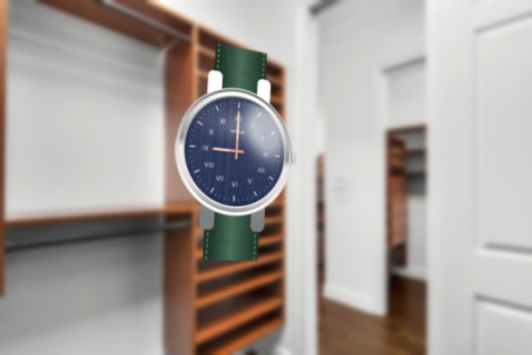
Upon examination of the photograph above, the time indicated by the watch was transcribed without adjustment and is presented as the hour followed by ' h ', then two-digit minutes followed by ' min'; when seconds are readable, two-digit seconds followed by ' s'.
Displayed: 9 h 00 min
